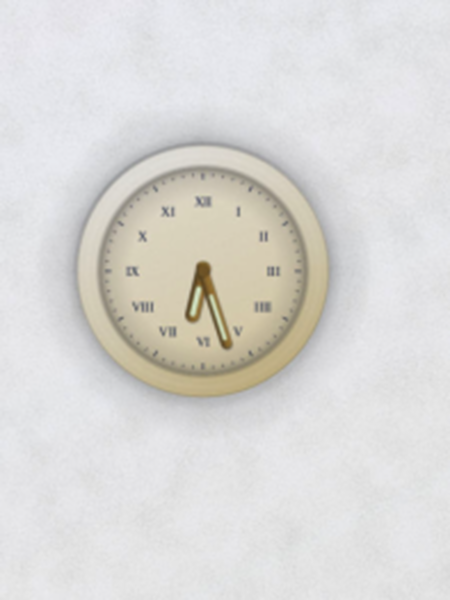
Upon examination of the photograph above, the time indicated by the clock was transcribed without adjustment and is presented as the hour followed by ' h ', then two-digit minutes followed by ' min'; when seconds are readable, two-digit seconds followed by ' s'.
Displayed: 6 h 27 min
